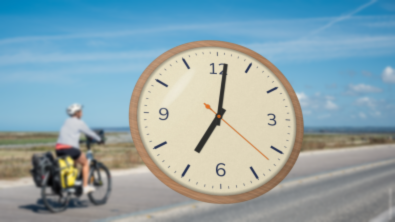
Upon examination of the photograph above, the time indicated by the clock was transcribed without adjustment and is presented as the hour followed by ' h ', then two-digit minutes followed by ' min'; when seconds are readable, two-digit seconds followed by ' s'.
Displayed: 7 h 01 min 22 s
